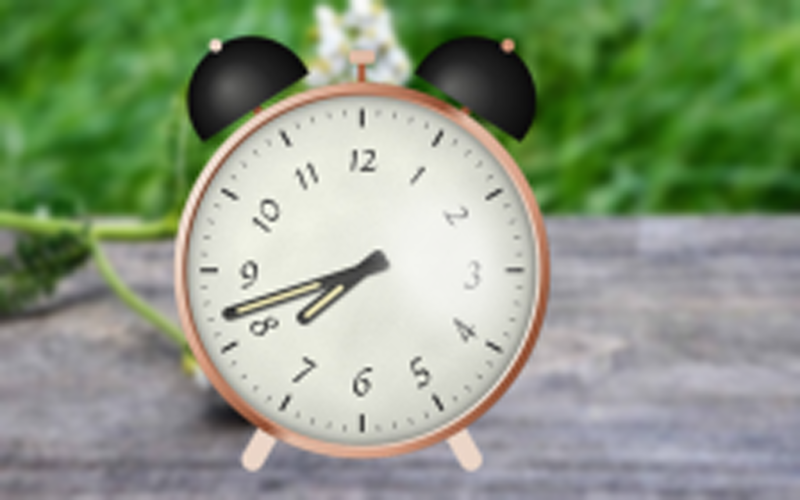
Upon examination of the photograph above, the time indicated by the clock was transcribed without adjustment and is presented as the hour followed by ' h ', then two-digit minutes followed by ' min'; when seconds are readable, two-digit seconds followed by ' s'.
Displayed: 7 h 42 min
